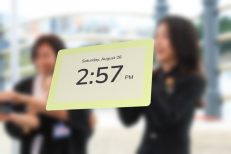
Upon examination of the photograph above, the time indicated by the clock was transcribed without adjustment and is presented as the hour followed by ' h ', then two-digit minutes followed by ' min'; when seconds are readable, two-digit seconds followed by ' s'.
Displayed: 2 h 57 min
